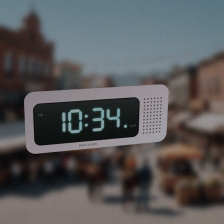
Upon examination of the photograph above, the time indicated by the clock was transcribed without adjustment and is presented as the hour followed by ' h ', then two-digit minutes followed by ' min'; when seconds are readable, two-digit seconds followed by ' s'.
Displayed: 10 h 34 min
